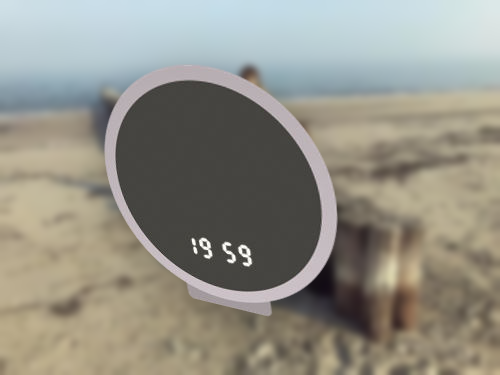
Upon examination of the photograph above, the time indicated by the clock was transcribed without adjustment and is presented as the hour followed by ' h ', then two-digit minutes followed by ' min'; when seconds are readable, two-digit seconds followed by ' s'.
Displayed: 19 h 59 min
